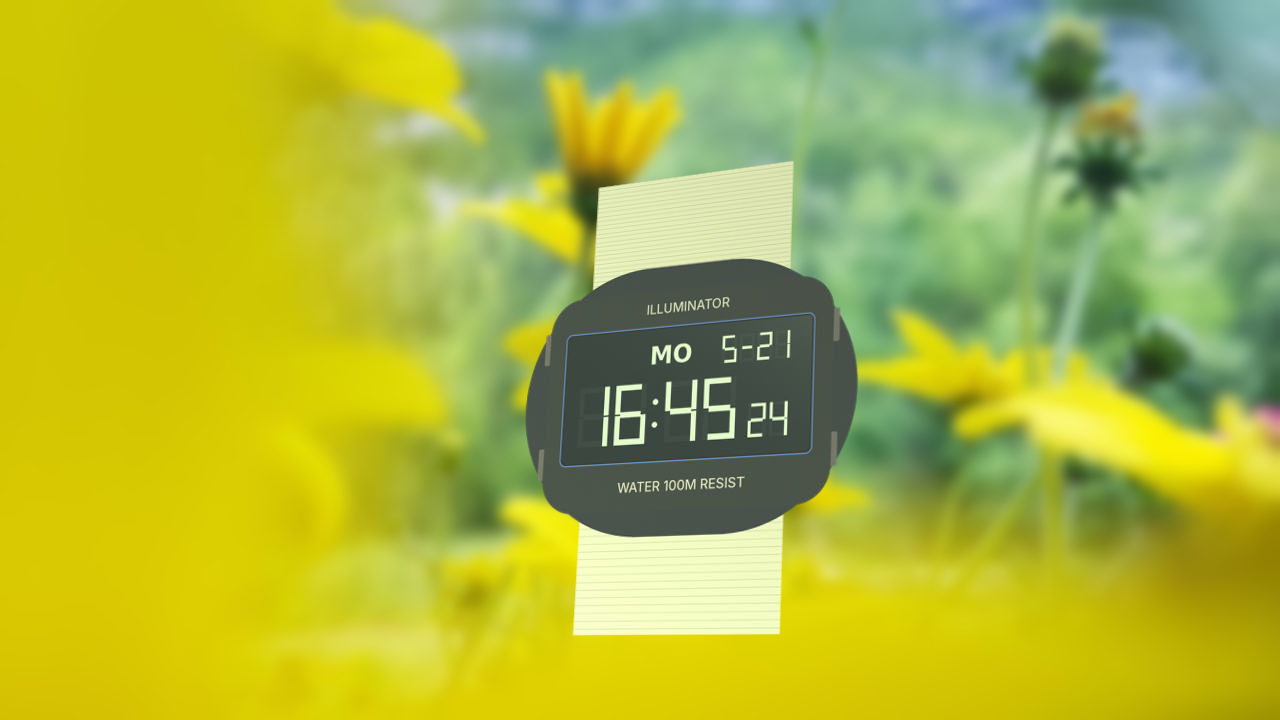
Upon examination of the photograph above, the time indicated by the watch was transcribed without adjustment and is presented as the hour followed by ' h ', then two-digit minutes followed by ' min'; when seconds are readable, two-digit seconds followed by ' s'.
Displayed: 16 h 45 min 24 s
